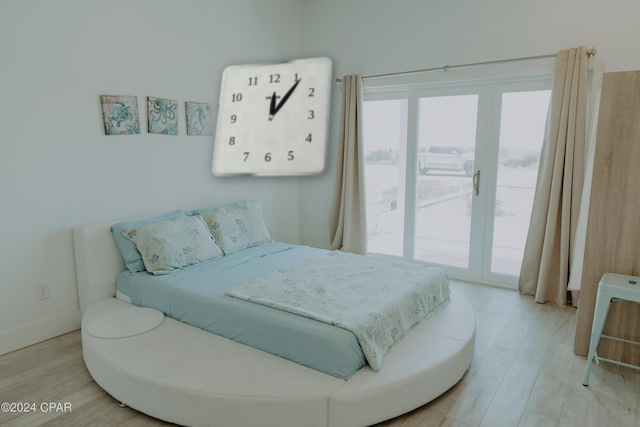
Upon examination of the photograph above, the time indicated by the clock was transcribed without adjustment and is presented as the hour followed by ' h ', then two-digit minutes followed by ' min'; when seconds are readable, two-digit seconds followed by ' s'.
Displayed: 12 h 06 min
